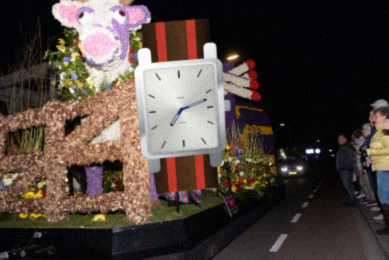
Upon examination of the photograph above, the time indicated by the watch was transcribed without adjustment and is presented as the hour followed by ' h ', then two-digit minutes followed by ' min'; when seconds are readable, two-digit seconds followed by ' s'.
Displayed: 7 h 12 min
